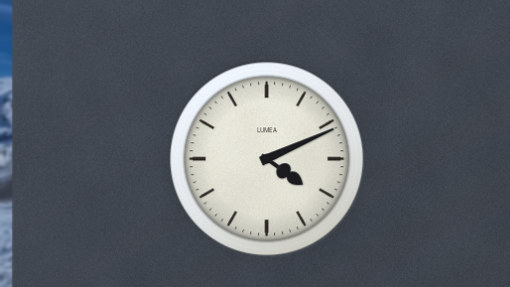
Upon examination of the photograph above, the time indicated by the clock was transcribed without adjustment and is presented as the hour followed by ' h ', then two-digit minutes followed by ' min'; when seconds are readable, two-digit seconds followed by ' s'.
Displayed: 4 h 11 min
